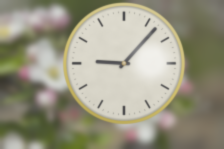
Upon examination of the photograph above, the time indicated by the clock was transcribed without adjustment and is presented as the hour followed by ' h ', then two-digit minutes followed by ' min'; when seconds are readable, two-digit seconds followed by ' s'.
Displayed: 9 h 07 min
